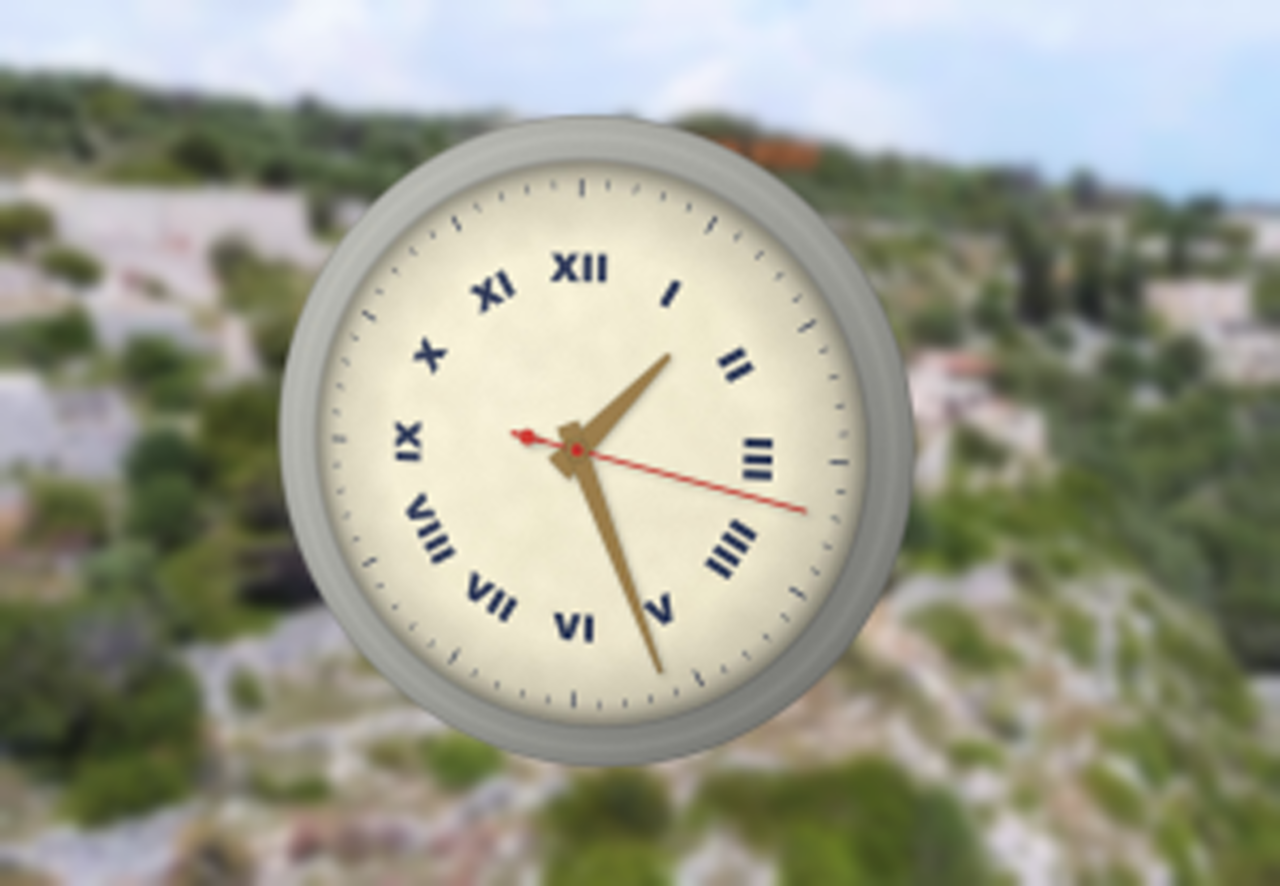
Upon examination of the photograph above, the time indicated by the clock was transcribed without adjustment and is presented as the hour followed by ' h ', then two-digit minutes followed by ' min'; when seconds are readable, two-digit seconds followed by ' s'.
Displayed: 1 h 26 min 17 s
